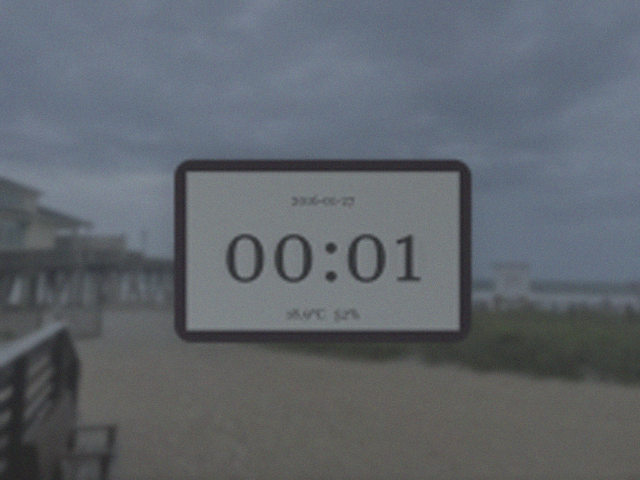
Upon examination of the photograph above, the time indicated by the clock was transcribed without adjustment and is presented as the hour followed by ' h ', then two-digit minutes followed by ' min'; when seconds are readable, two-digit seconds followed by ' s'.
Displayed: 0 h 01 min
